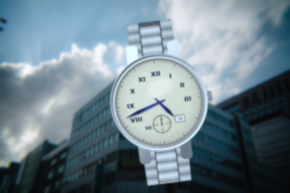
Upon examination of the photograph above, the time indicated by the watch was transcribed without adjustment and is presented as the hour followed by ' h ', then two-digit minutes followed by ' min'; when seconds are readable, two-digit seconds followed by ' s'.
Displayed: 4 h 42 min
